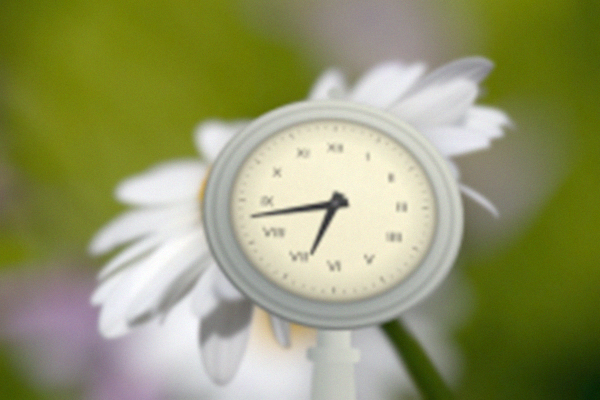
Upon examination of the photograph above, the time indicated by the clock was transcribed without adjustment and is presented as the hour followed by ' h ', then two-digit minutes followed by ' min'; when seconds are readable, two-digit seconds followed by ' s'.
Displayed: 6 h 43 min
